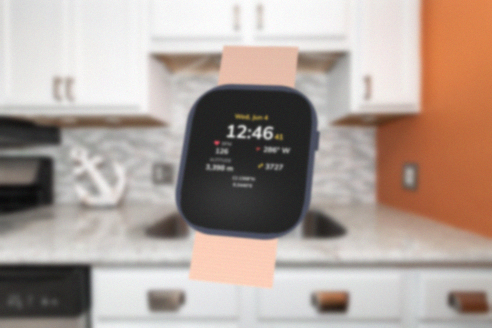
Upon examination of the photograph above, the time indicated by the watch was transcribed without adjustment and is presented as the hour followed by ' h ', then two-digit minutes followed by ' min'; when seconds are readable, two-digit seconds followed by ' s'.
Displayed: 12 h 46 min
